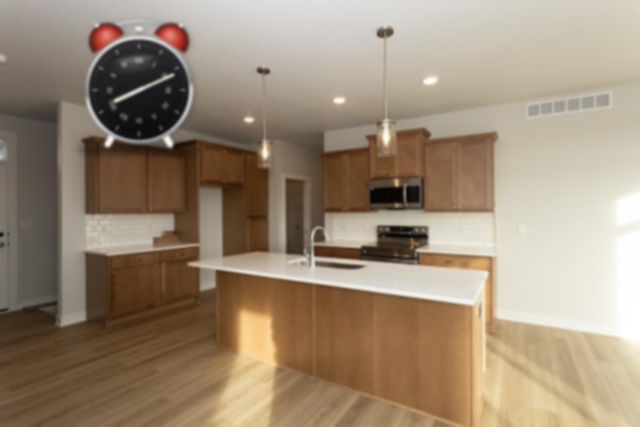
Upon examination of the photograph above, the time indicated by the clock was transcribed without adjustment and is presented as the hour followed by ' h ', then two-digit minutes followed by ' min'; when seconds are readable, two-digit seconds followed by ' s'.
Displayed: 8 h 11 min
